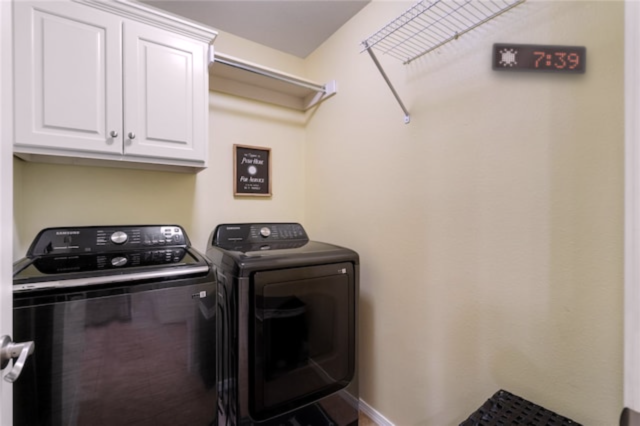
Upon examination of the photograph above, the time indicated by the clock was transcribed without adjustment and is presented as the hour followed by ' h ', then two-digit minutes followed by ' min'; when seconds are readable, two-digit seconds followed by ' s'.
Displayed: 7 h 39 min
